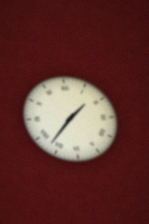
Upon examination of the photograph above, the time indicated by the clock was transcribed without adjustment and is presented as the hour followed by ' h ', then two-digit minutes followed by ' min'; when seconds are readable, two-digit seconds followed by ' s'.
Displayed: 1 h 37 min
